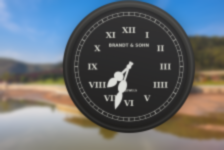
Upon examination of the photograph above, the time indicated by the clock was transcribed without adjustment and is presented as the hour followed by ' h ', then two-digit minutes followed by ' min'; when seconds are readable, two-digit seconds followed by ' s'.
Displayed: 7 h 33 min
